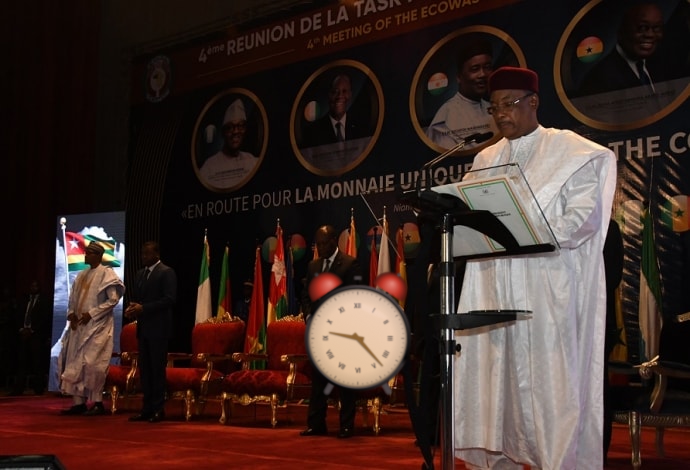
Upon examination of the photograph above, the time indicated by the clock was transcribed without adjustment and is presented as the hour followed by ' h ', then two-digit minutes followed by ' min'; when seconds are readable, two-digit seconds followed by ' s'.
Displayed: 9 h 23 min
